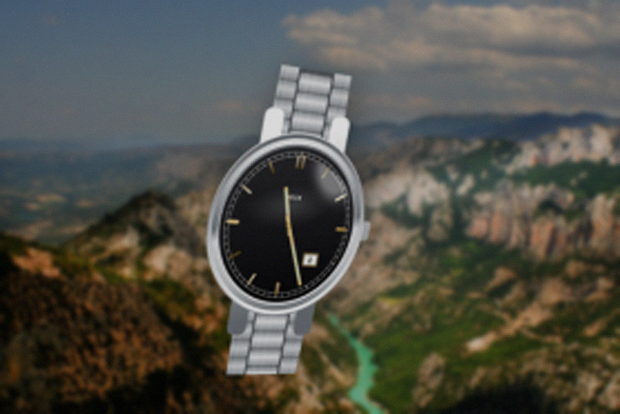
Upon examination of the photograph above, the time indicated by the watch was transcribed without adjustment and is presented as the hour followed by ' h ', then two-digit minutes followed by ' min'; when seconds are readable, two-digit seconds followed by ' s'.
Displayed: 11 h 26 min
